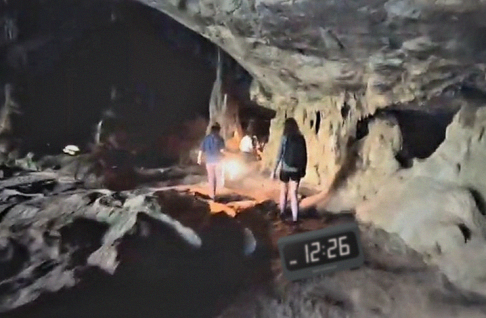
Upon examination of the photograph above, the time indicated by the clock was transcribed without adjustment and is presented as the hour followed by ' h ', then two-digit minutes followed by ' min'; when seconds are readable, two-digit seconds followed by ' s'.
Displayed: 12 h 26 min
